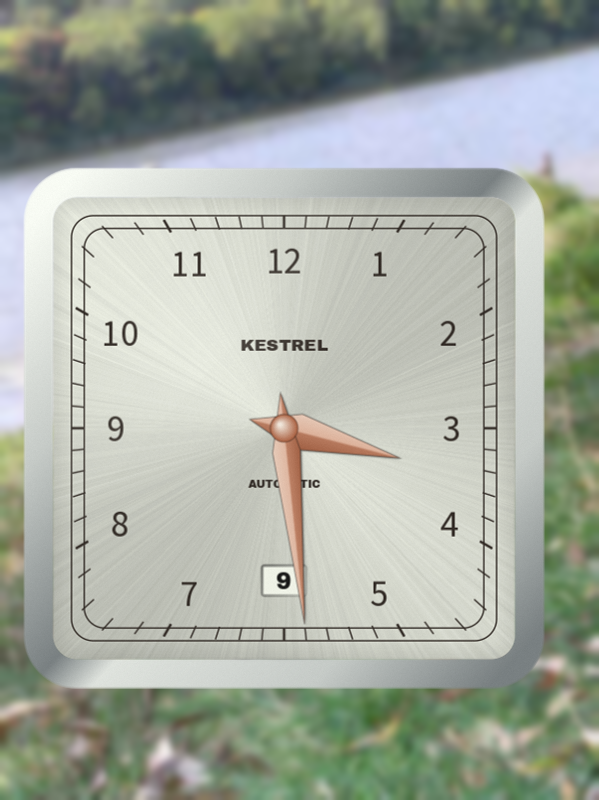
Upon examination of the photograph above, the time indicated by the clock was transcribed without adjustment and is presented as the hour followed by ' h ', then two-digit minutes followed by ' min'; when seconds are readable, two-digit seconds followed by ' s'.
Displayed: 3 h 29 min
